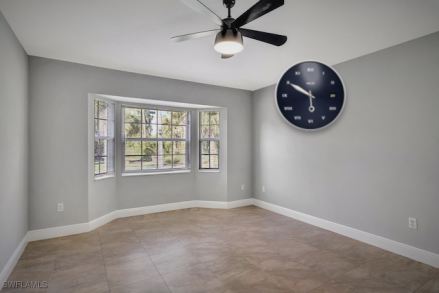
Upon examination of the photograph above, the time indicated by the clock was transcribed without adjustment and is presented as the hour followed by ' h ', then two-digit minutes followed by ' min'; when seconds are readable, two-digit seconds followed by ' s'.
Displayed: 5 h 50 min
